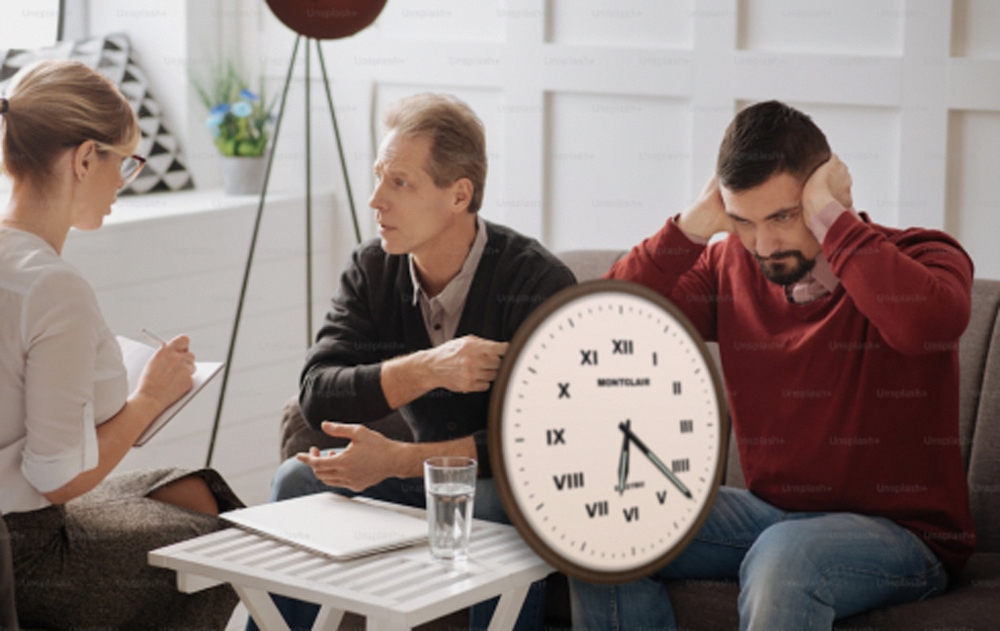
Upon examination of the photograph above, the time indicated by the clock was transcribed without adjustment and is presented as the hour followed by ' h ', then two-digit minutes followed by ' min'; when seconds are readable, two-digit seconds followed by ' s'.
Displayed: 6 h 22 min
